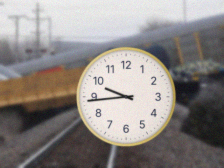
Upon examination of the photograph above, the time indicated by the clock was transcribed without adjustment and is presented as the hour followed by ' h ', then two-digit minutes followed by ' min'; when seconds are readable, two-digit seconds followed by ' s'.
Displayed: 9 h 44 min
